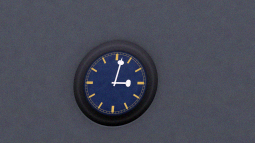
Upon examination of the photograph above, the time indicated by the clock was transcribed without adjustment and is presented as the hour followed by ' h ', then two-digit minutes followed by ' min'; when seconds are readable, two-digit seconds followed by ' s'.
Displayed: 3 h 02 min
